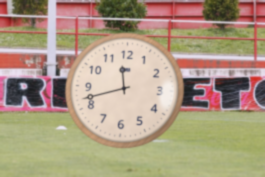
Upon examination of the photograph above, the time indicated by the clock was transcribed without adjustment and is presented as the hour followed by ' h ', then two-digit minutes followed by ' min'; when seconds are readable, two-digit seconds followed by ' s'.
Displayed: 11 h 42 min
